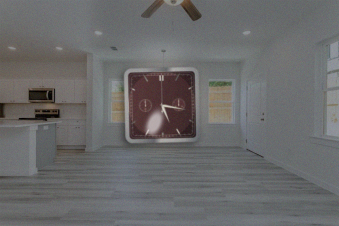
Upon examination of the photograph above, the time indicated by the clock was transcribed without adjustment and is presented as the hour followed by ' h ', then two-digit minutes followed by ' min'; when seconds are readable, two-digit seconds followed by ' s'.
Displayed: 5 h 17 min
